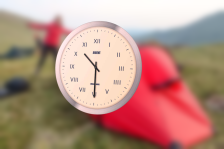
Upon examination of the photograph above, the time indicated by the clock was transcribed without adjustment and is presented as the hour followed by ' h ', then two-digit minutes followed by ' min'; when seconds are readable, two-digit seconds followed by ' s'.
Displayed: 10 h 30 min
